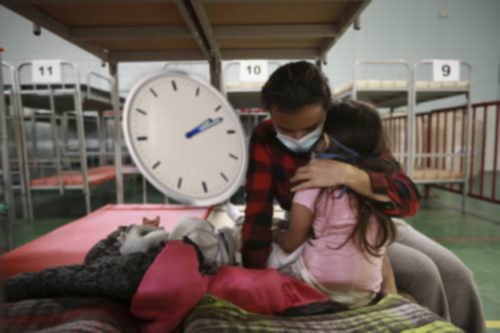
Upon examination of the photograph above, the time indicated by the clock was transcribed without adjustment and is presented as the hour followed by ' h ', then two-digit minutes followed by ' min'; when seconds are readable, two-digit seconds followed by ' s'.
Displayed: 2 h 12 min
